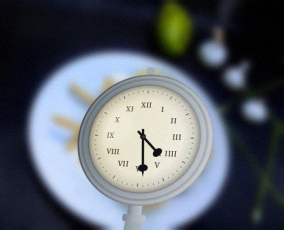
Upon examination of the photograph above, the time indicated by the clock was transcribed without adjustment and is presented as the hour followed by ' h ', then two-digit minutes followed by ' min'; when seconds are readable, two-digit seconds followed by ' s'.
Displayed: 4 h 29 min
